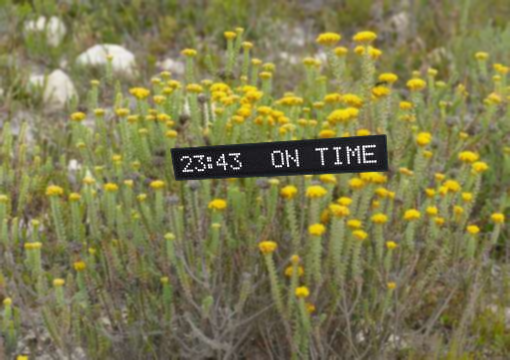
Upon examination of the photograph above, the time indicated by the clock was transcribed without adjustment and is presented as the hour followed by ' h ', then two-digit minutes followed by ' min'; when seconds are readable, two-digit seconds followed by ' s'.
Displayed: 23 h 43 min
